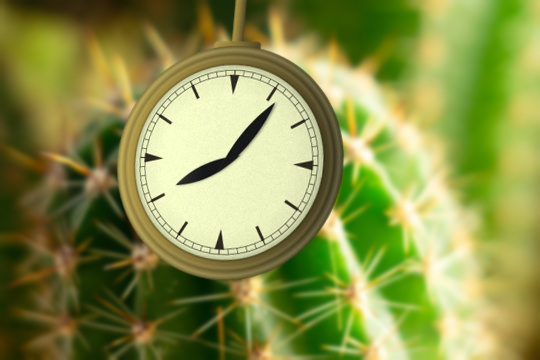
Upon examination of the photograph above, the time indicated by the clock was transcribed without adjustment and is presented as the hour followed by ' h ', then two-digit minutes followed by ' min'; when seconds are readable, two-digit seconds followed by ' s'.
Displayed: 8 h 06 min
